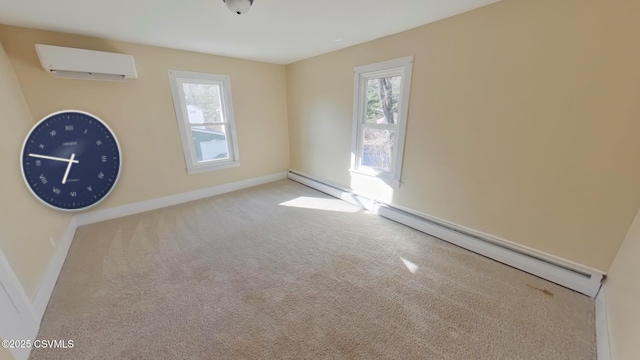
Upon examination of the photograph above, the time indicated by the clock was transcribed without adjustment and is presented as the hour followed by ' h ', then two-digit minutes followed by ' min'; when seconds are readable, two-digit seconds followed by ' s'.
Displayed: 6 h 47 min
